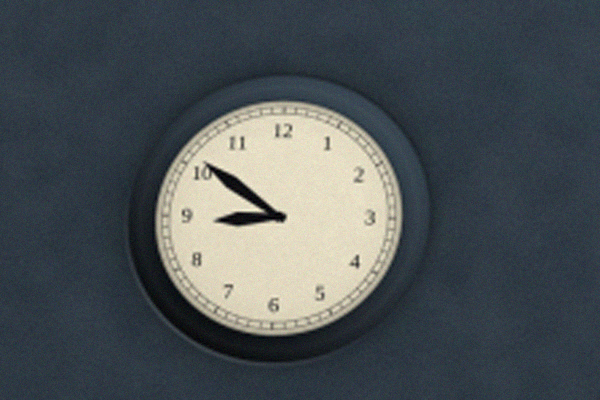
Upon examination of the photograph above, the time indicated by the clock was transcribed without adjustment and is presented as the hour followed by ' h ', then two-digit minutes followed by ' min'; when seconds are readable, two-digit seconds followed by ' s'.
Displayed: 8 h 51 min
